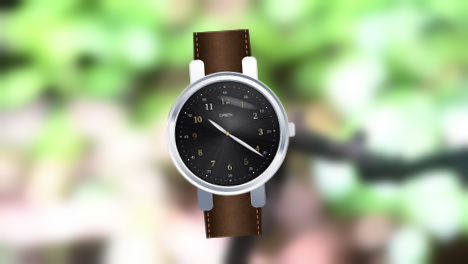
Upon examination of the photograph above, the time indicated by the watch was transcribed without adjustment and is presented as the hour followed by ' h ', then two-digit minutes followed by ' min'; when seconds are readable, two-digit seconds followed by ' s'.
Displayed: 10 h 21 min
